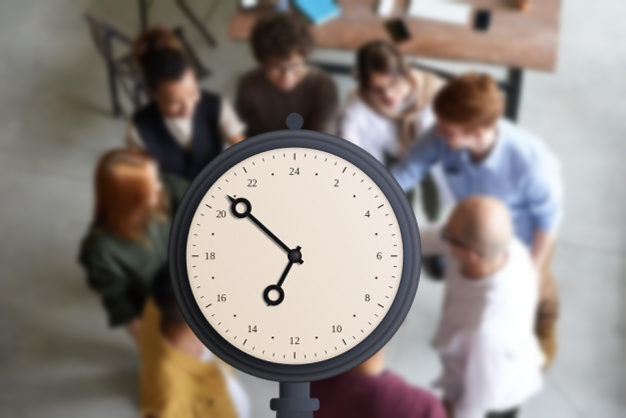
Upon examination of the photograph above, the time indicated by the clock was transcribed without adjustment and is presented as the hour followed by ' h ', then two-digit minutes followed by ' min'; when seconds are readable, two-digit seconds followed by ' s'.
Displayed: 13 h 52 min
